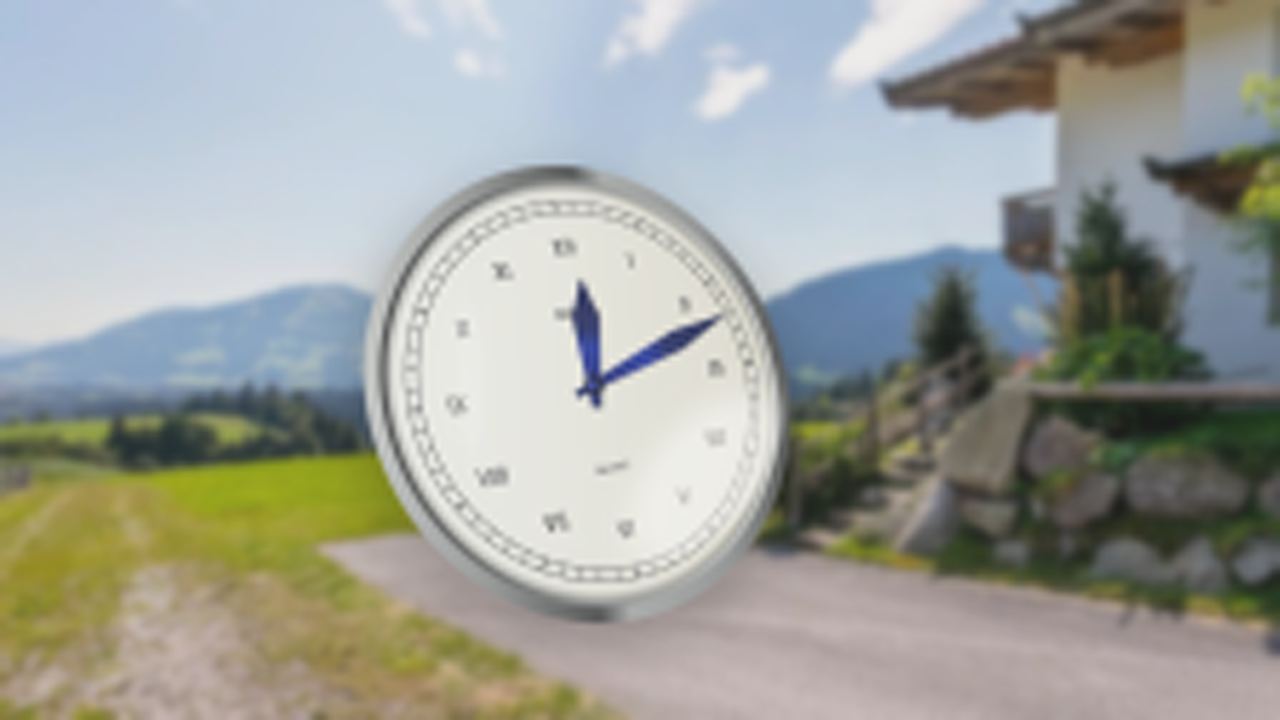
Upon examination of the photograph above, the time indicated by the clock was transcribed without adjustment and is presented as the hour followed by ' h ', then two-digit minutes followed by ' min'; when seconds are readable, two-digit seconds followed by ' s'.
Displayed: 12 h 12 min
